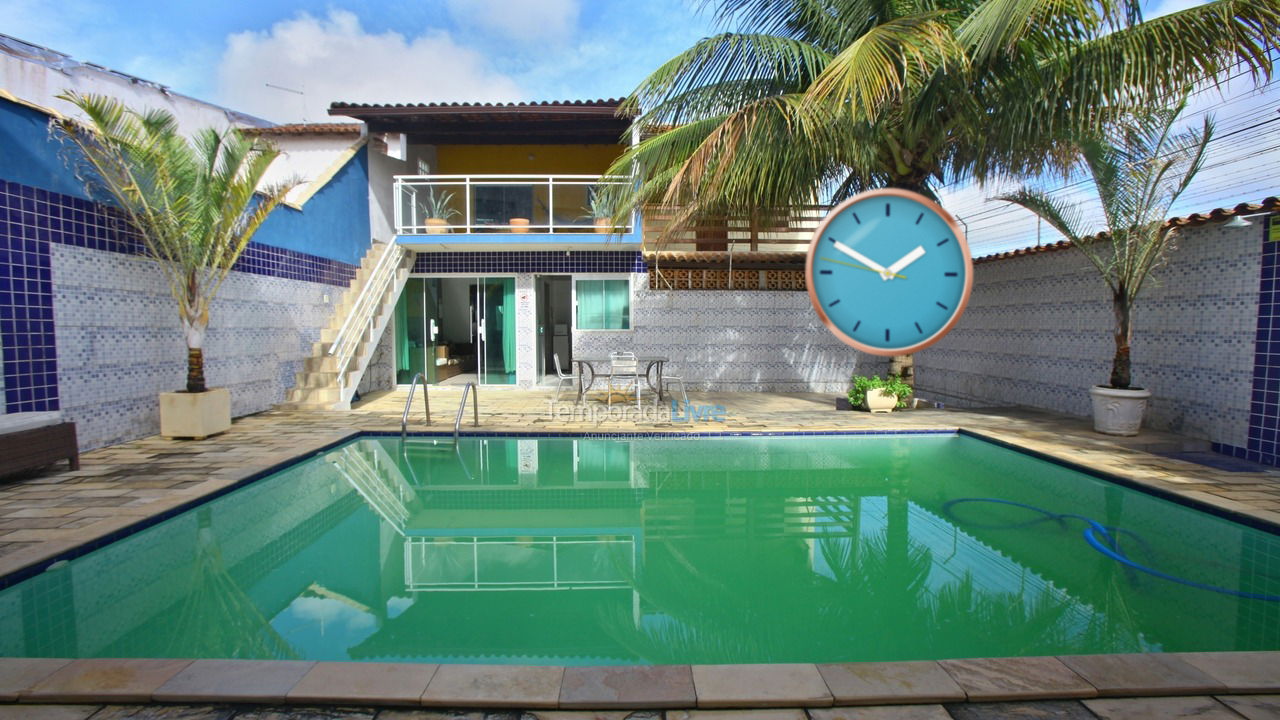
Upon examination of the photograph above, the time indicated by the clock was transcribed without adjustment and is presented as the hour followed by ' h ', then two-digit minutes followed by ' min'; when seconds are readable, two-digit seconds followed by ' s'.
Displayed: 1 h 49 min 47 s
